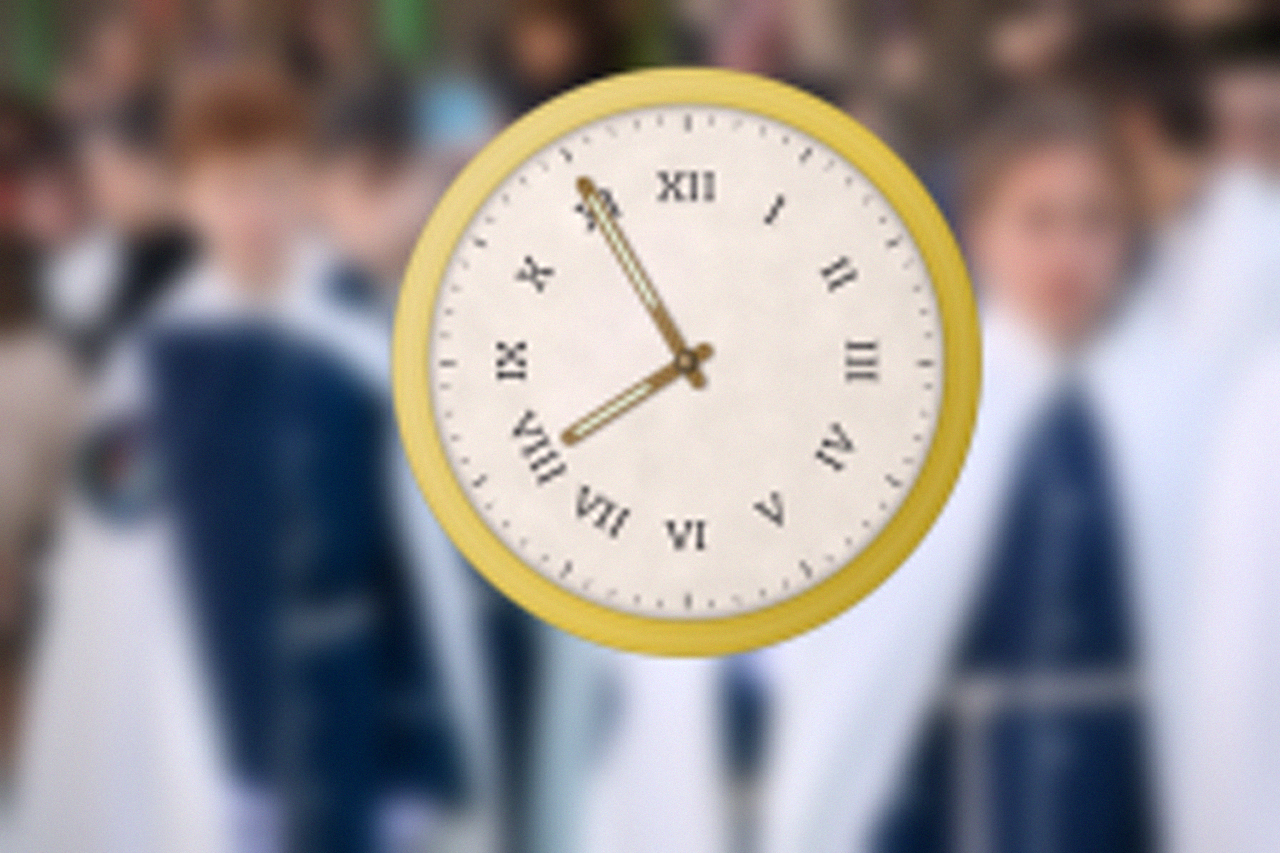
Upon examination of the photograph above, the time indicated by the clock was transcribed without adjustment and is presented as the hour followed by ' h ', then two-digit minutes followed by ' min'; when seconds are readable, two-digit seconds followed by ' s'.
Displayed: 7 h 55 min
